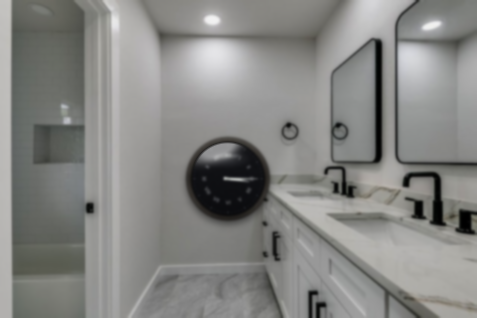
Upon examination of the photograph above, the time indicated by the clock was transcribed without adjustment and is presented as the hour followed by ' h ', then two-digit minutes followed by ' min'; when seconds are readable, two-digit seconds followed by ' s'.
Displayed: 3 h 15 min
